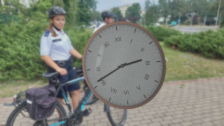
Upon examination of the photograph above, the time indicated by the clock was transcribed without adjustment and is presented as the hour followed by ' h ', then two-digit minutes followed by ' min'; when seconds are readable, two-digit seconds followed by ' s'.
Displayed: 2 h 41 min
